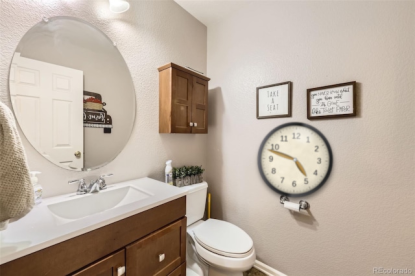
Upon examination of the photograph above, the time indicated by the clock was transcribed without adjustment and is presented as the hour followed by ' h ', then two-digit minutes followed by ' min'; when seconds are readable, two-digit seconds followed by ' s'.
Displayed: 4 h 48 min
